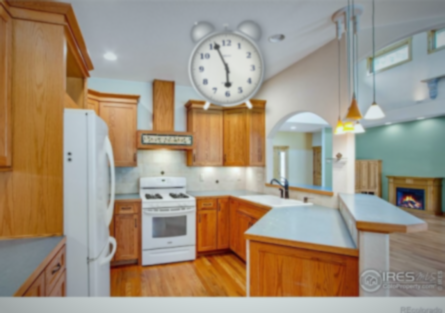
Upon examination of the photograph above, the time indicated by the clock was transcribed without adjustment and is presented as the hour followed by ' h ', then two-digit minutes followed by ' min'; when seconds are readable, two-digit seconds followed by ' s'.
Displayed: 5 h 56 min
